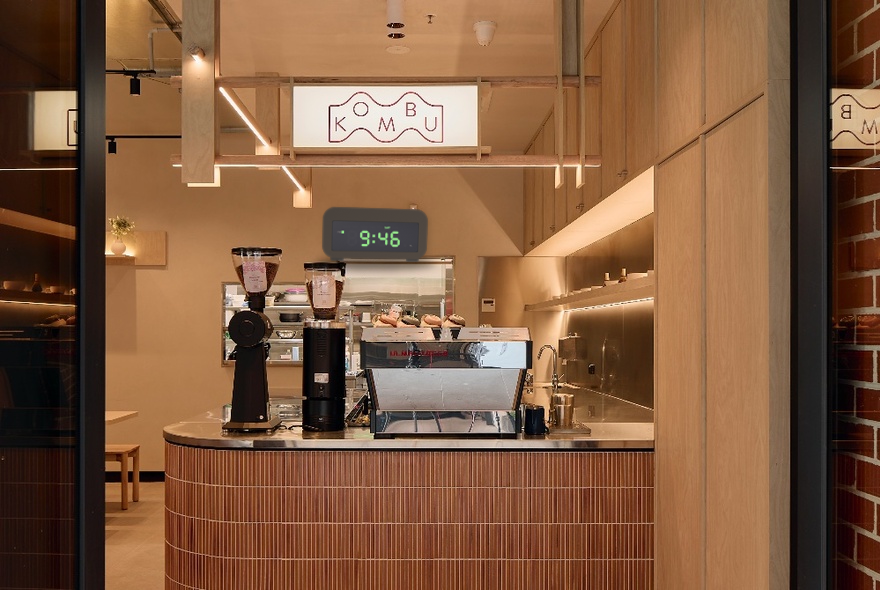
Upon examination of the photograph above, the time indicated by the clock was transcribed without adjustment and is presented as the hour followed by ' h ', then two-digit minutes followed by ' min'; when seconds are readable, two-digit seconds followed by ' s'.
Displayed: 9 h 46 min
